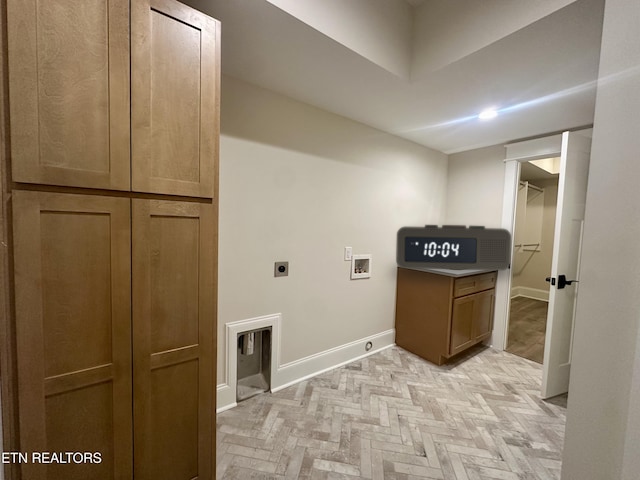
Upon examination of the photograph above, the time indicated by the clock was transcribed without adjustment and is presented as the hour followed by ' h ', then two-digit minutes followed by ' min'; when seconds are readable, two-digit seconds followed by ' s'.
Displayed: 10 h 04 min
